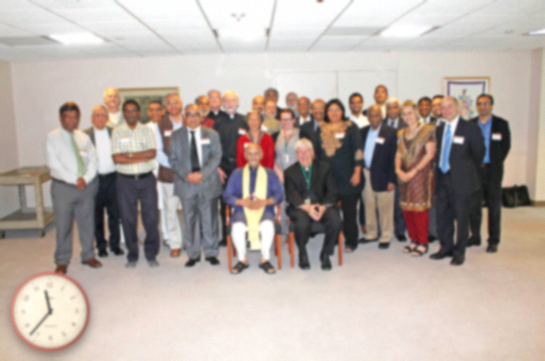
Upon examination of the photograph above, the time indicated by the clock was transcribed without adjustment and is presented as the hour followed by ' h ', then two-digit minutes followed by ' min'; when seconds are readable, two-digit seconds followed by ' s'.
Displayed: 11 h 37 min
